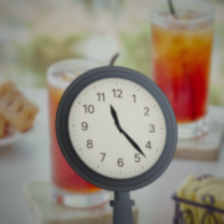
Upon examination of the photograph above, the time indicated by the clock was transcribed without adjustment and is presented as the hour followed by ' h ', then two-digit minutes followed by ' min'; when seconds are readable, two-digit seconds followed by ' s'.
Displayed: 11 h 23 min
